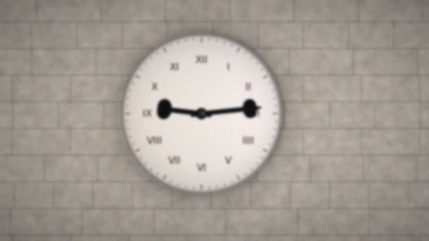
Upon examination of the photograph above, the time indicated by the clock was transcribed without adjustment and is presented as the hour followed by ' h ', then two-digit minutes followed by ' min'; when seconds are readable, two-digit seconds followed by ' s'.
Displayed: 9 h 14 min
